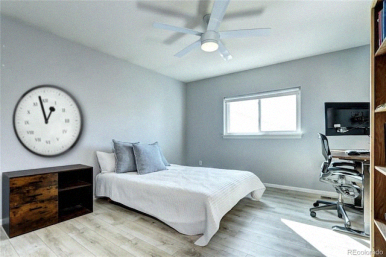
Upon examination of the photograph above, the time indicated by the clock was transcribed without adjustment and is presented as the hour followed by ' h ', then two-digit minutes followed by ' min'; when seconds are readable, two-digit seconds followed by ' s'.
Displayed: 12 h 58 min
